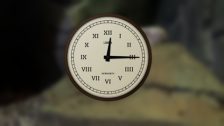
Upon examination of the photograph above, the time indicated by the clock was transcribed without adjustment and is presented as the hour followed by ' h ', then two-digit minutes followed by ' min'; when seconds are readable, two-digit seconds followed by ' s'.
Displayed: 12 h 15 min
